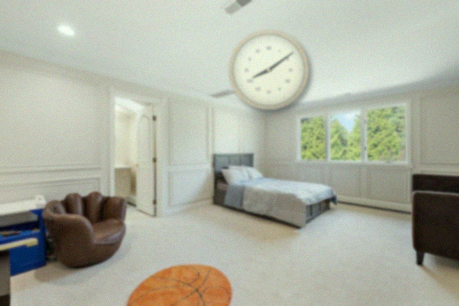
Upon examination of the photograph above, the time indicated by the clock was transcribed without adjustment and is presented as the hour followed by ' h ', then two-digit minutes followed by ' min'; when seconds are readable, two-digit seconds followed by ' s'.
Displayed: 8 h 09 min
